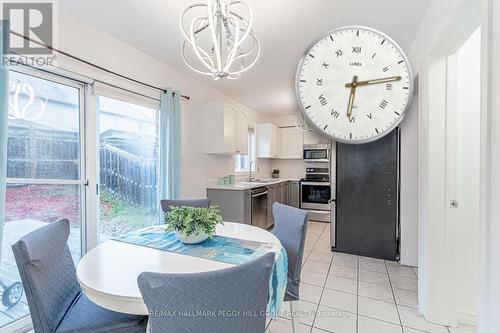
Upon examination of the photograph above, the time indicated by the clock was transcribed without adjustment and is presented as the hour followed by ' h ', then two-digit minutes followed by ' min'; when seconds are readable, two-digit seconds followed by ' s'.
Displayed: 6 h 13 min
